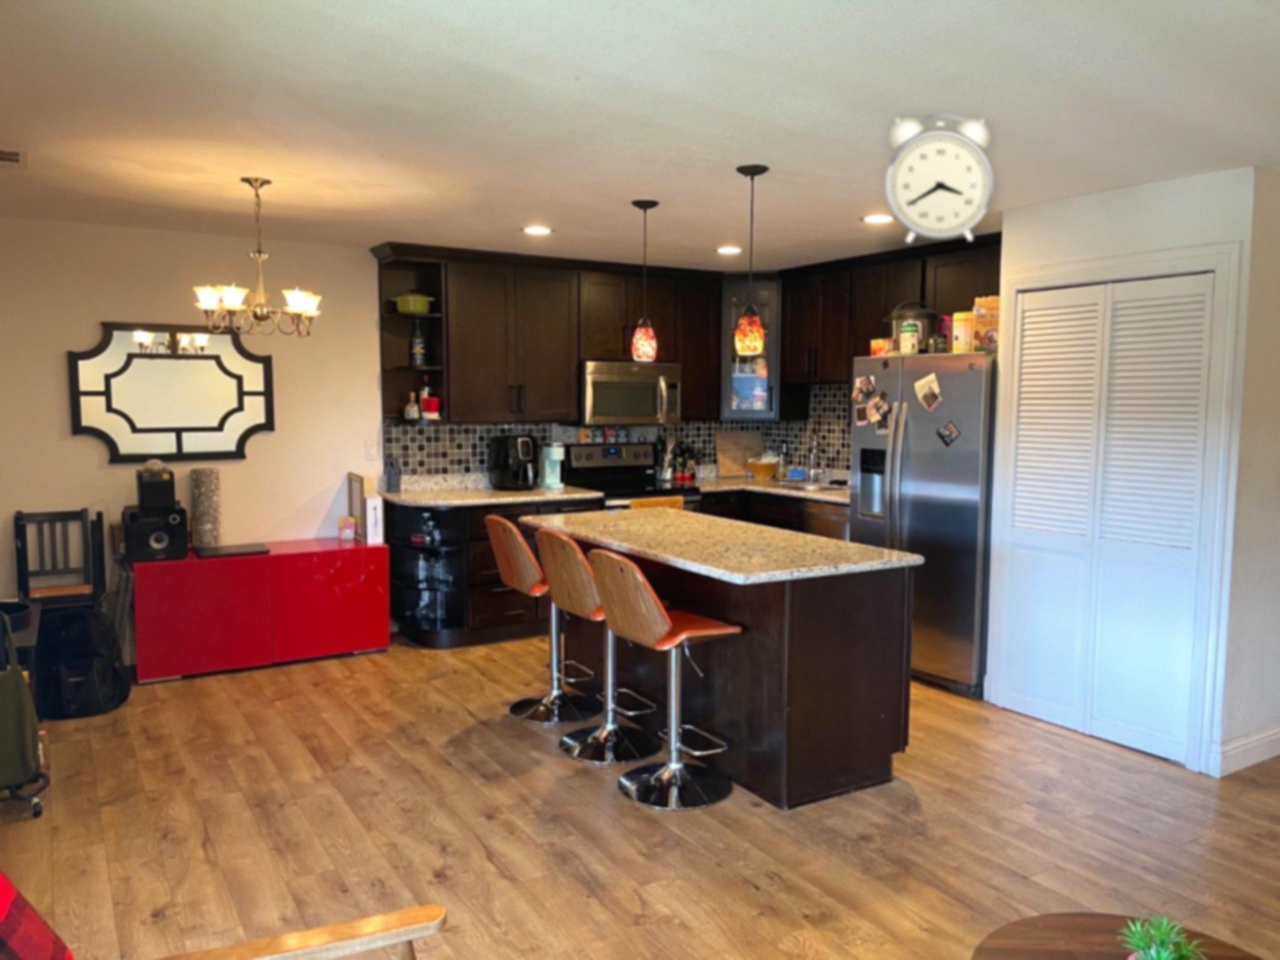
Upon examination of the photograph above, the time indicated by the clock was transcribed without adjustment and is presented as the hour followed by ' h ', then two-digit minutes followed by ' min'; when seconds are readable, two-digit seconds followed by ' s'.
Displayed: 3 h 40 min
